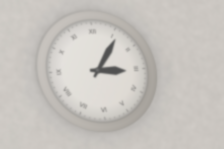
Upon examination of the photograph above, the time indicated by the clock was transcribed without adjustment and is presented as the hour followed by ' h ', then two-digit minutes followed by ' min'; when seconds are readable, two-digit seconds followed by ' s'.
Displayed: 3 h 06 min
